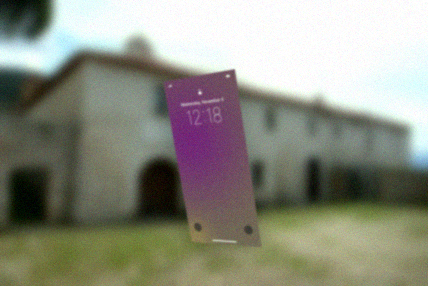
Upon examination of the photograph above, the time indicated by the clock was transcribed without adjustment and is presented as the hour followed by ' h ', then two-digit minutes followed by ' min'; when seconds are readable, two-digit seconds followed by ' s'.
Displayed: 12 h 18 min
